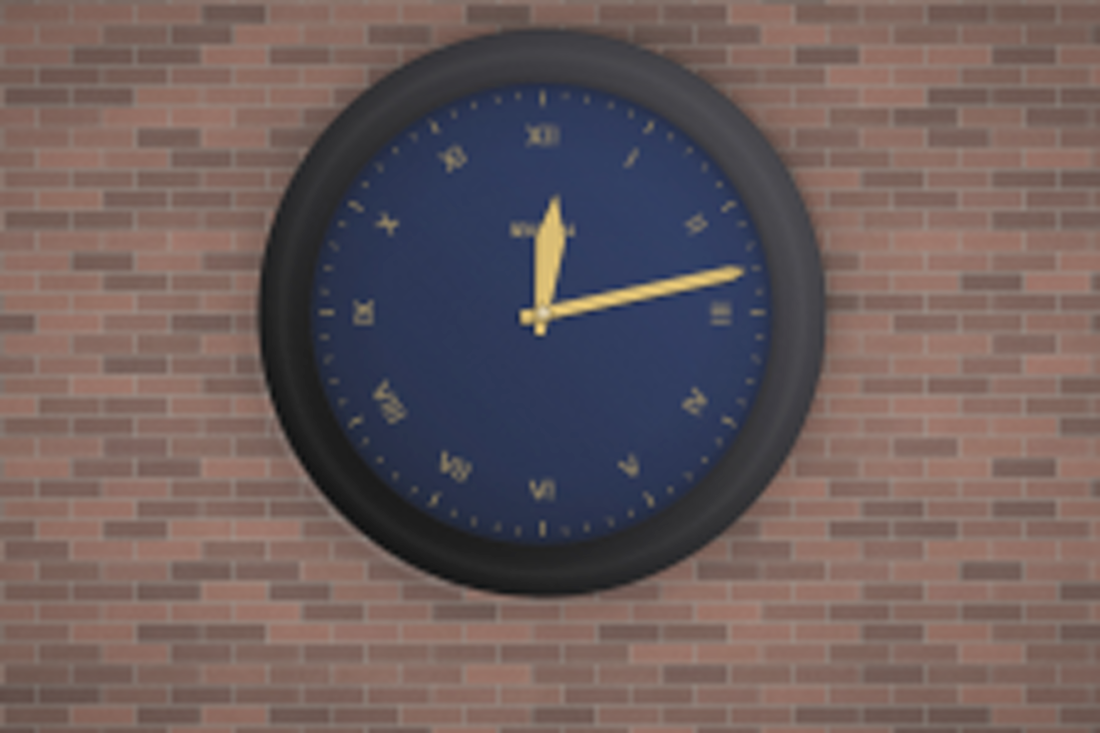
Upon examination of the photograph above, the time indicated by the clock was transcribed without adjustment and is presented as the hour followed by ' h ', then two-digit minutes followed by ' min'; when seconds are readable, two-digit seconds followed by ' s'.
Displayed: 12 h 13 min
